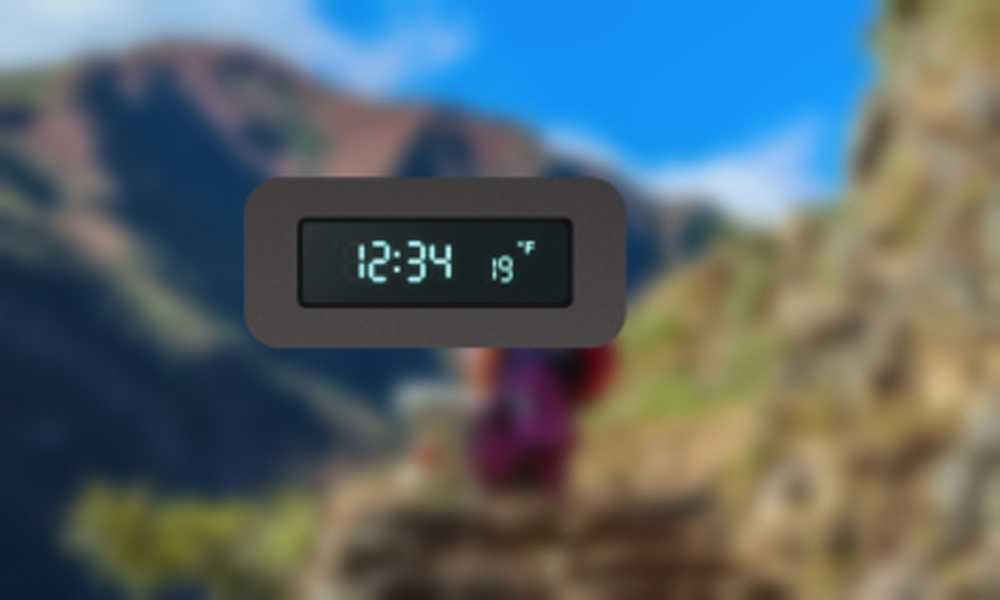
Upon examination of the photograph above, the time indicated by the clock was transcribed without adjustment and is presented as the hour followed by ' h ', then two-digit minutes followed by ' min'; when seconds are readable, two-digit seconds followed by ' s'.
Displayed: 12 h 34 min
